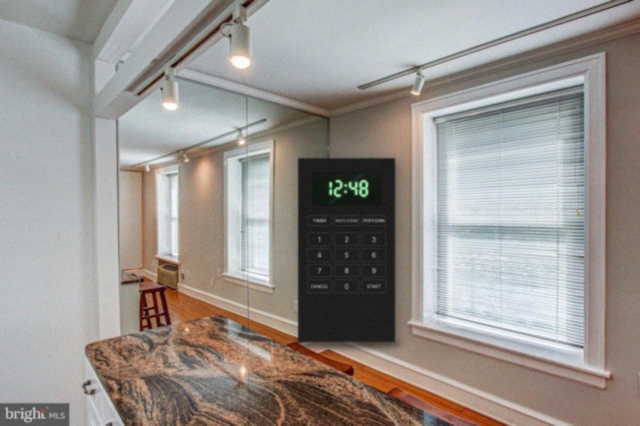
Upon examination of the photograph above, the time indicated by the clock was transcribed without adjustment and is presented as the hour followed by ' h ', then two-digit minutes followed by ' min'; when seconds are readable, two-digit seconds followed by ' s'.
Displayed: 12 h 48 min
